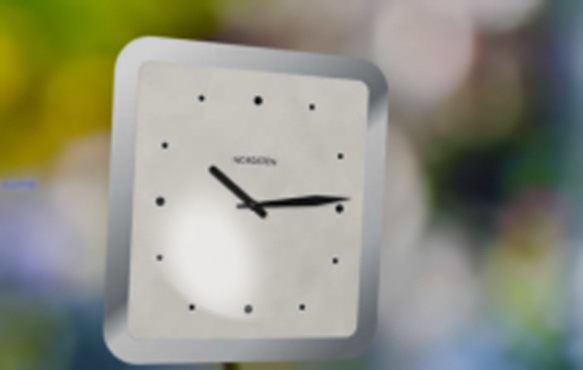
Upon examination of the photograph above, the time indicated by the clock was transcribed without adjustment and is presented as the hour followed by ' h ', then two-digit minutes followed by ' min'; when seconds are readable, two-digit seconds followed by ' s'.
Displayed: 10 h 14 min
